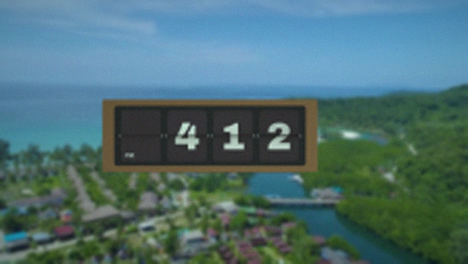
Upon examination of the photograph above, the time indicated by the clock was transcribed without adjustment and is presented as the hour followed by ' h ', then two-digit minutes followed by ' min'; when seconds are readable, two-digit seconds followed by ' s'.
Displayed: 4 h 12 min
